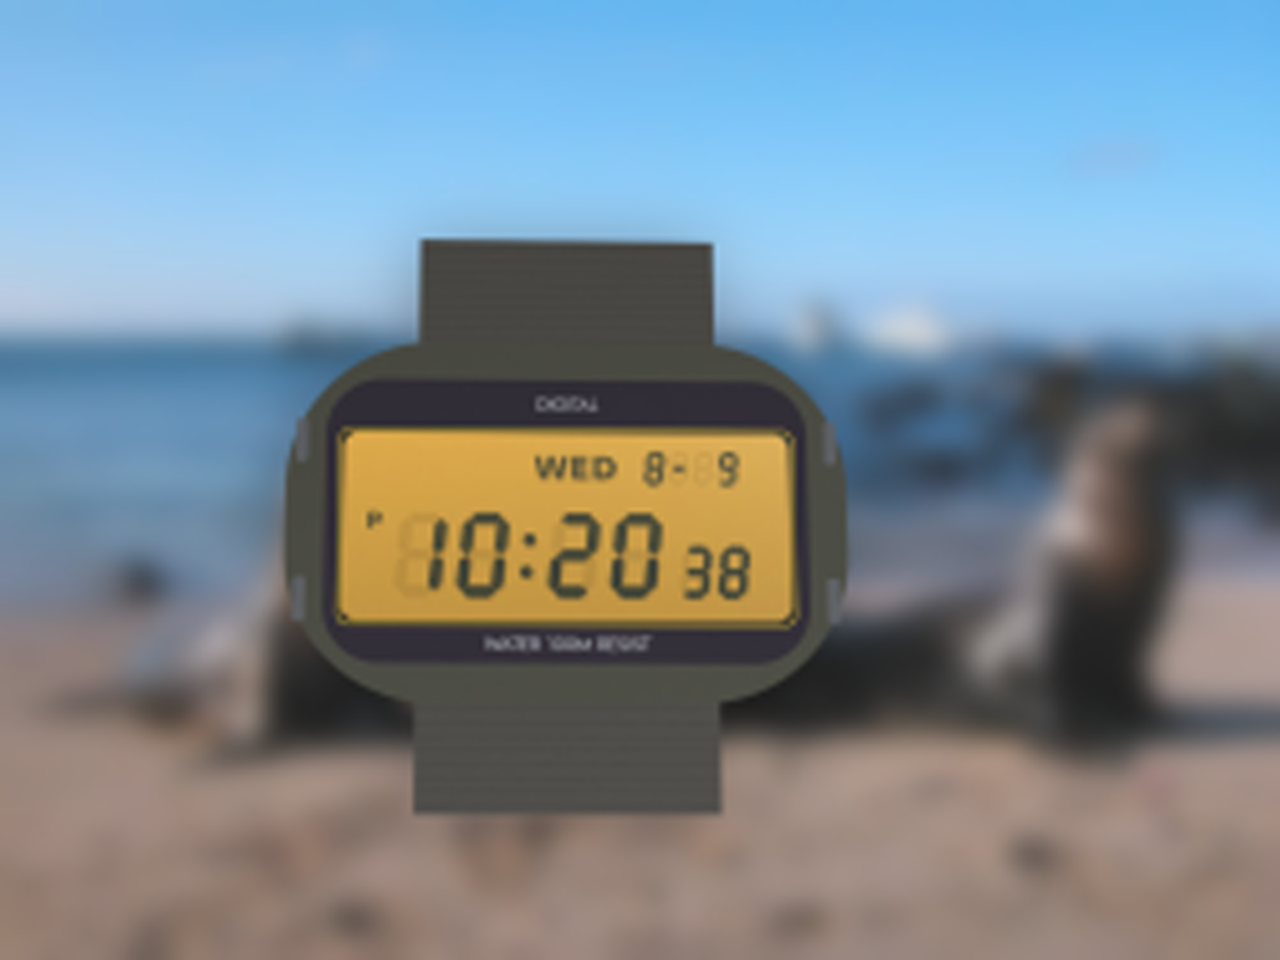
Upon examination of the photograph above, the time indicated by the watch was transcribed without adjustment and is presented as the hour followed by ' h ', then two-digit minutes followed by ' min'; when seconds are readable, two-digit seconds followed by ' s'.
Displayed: 10 h 20 min 38 s
